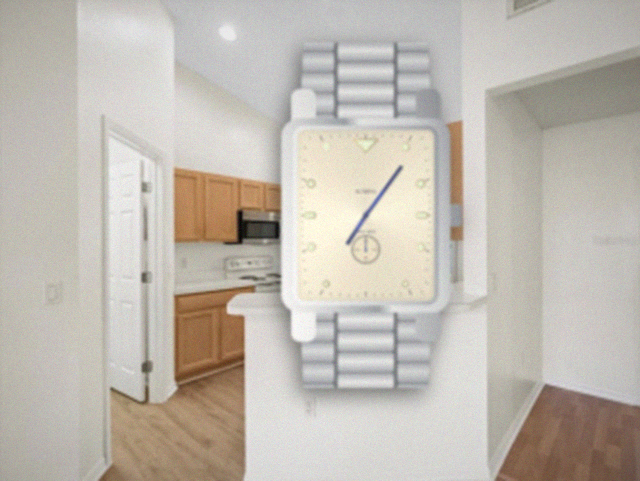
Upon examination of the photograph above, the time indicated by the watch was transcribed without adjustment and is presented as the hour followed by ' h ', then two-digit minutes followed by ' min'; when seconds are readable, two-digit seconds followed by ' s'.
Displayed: 7 h 06 min
